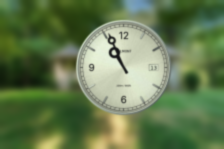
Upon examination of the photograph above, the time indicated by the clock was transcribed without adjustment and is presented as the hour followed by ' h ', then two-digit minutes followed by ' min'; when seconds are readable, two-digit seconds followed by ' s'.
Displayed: 10 h 56 min
